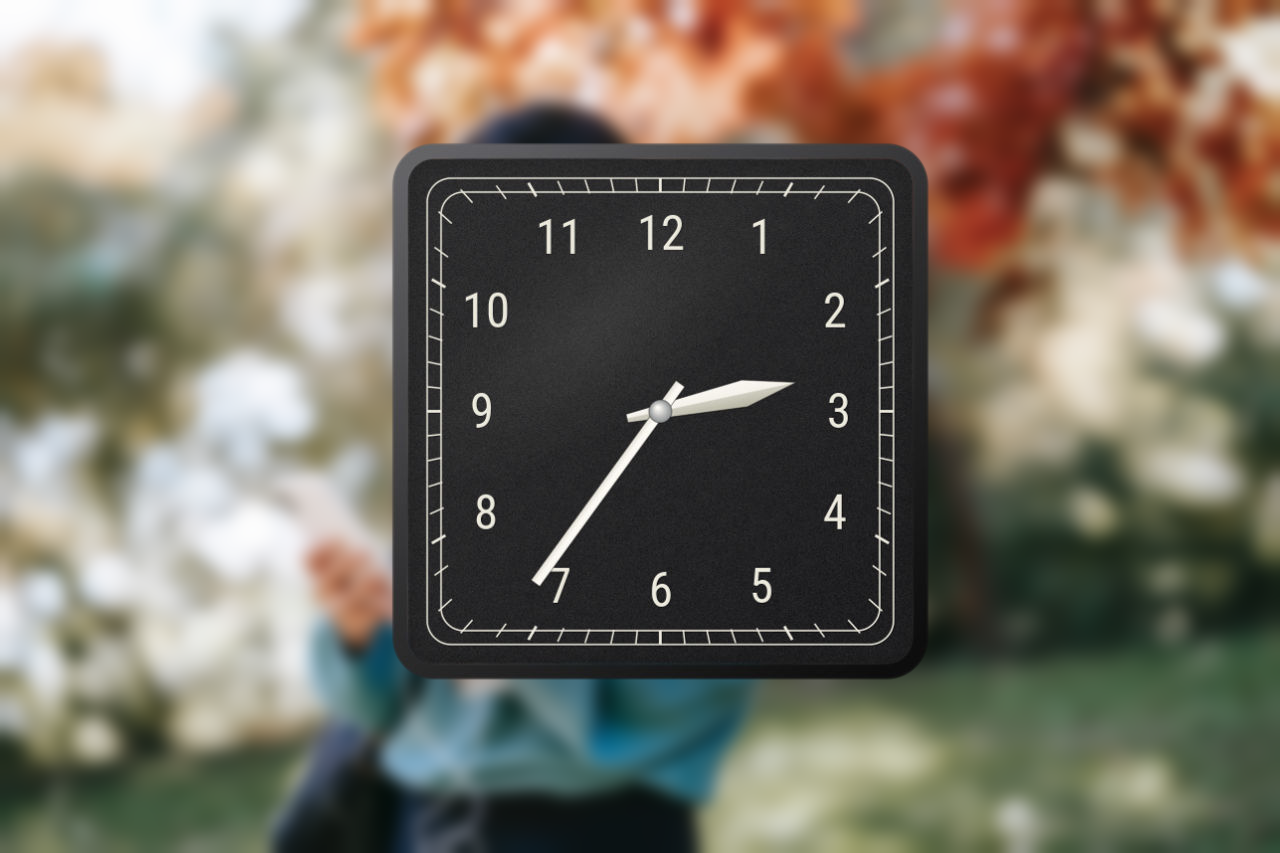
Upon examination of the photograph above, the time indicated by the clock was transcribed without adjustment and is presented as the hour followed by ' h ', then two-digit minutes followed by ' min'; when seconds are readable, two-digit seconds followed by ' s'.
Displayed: 2 h 36 min
